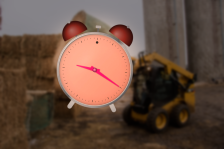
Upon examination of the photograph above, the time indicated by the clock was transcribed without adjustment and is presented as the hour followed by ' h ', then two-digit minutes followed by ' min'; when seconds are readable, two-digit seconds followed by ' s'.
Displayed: 9 h 20 min
